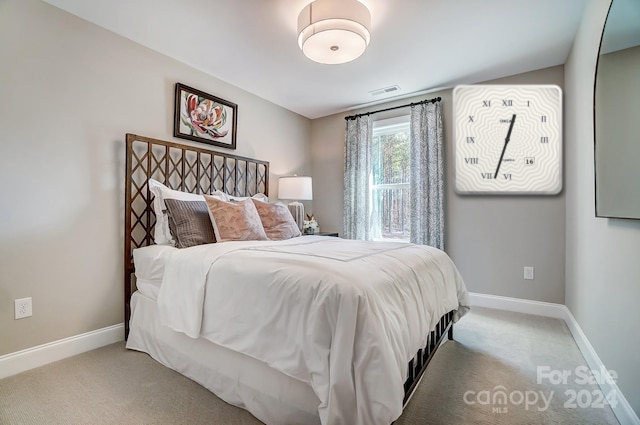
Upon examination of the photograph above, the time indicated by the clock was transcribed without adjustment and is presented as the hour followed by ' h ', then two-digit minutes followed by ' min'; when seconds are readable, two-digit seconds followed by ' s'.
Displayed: 12 h 33 min
